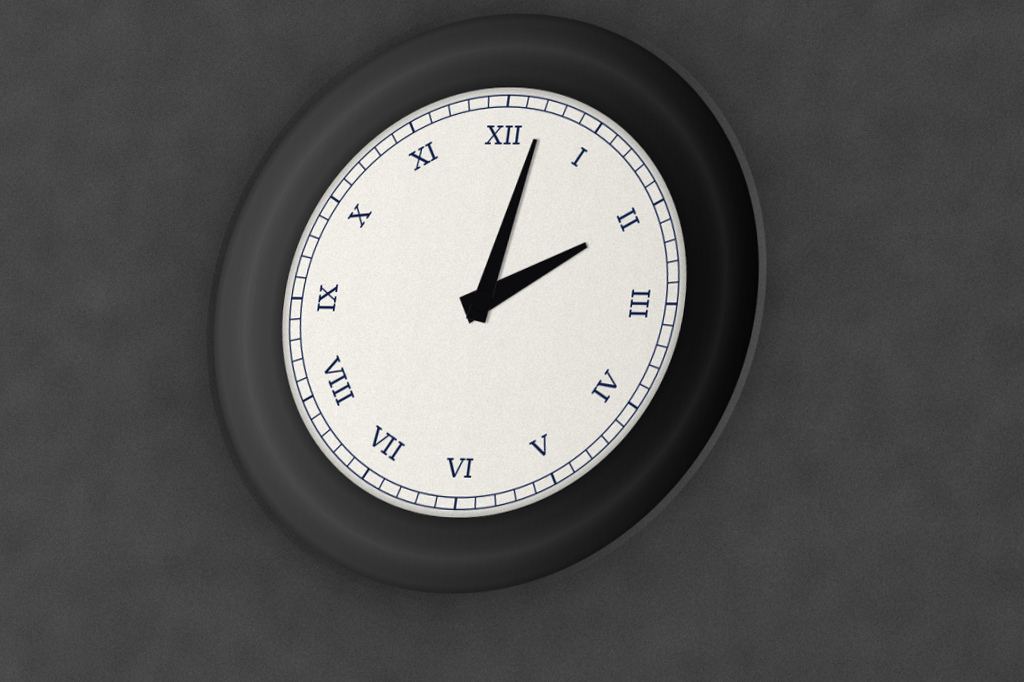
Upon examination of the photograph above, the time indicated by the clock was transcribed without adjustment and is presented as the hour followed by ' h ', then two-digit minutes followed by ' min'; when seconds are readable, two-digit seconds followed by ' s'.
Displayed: 2 h 02 min
